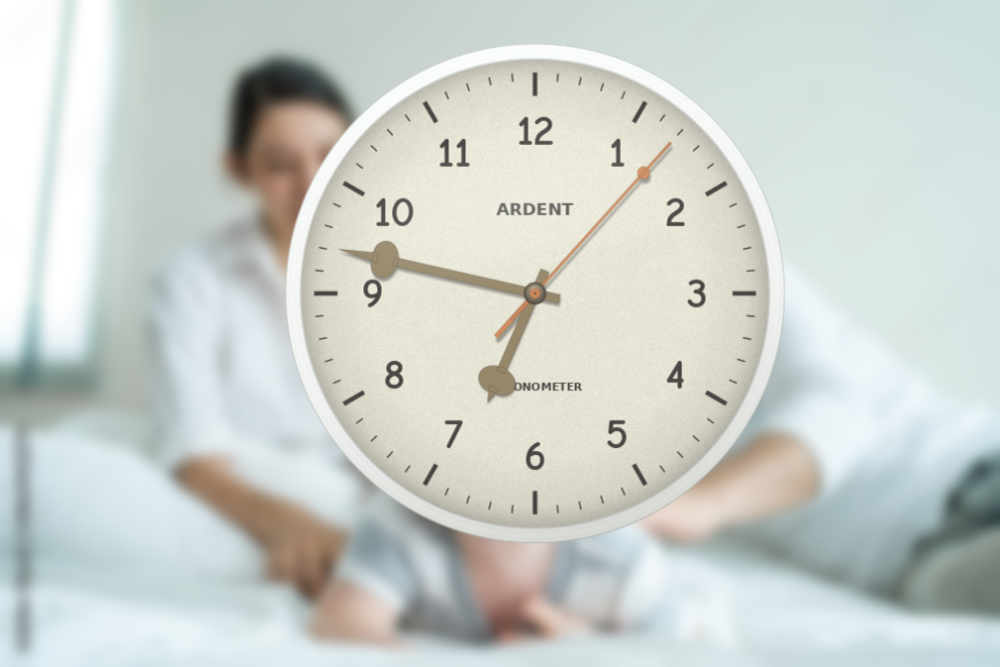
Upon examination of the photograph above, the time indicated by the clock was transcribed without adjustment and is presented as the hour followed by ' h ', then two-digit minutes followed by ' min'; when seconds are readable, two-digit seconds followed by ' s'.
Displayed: 6 h 47 min 07 s
